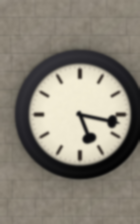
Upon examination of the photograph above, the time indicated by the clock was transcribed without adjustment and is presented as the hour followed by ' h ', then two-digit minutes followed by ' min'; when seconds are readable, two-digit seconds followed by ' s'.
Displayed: 5 h 17 min
